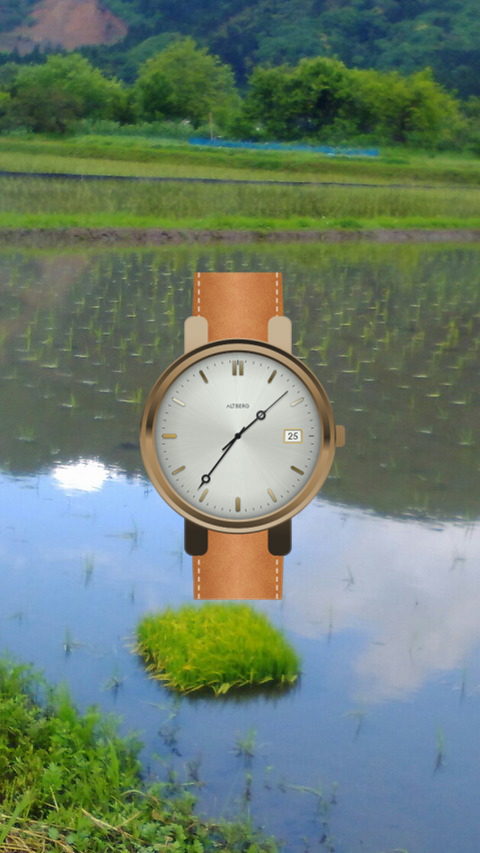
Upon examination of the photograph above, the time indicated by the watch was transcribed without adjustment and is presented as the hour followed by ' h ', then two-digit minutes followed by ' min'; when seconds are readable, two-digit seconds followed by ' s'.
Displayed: 1 h 36 min 08 s
